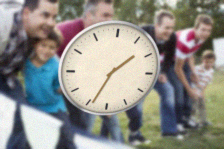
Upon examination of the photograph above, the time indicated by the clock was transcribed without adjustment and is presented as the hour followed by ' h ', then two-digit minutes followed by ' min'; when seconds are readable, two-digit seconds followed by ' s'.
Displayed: 1 h 34 min
